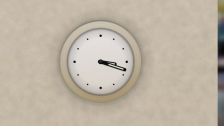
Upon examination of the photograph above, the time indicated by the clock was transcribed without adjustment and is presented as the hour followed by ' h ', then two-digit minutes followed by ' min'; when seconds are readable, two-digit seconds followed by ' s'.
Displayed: 3 h 18 min
